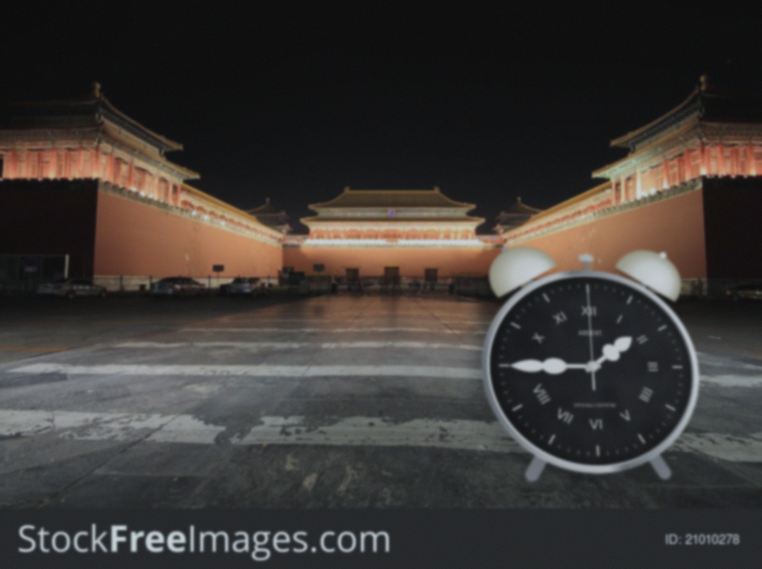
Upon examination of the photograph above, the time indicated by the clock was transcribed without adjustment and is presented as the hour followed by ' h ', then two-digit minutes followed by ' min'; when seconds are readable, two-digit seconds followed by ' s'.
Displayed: 1 h 45 min 00 s
